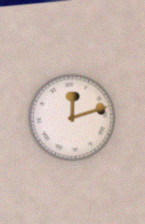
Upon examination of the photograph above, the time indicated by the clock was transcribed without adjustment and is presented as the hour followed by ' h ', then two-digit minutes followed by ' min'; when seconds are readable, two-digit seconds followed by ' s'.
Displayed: 12 h 13 min
